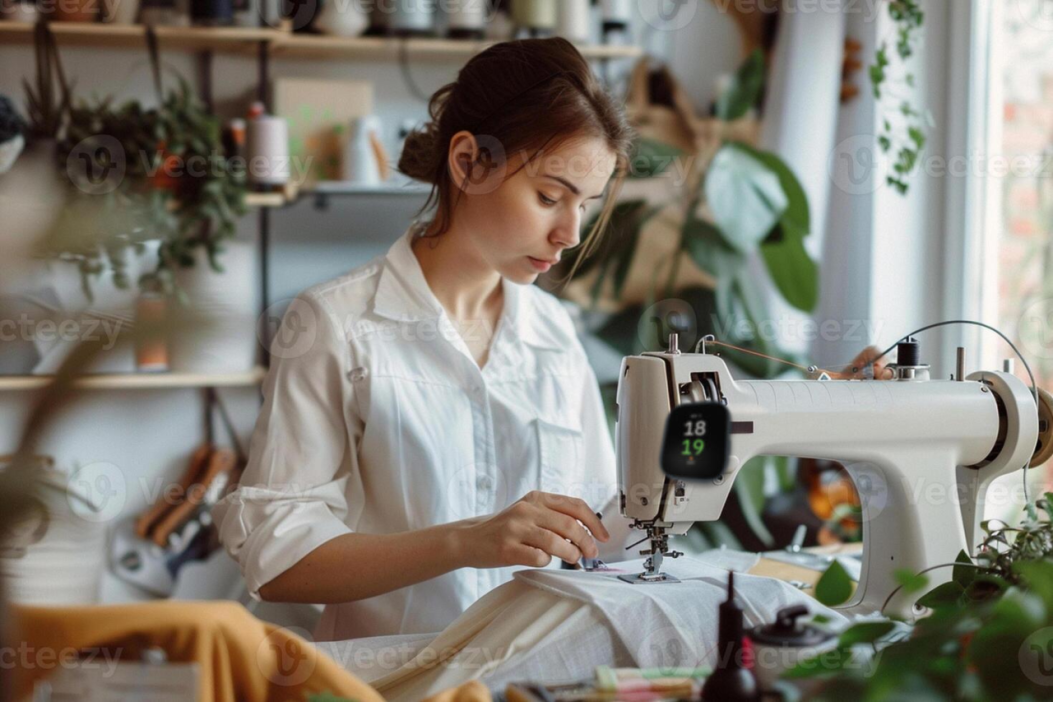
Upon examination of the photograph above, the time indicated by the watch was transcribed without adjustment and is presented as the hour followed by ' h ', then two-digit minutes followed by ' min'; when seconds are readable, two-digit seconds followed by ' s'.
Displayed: 18 h 19 min
